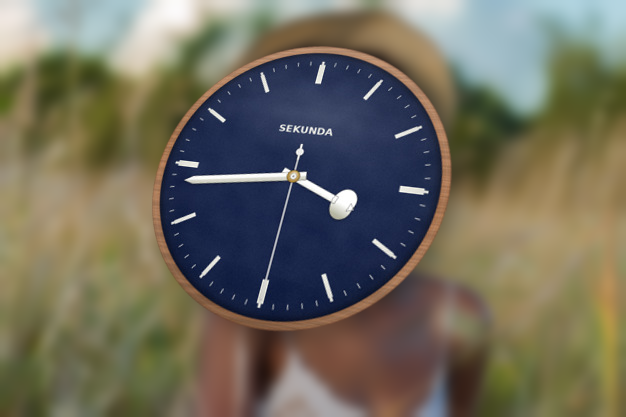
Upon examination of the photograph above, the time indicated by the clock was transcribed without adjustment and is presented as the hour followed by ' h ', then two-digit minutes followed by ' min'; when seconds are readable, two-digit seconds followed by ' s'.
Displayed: 3 h 43 min 30 s
